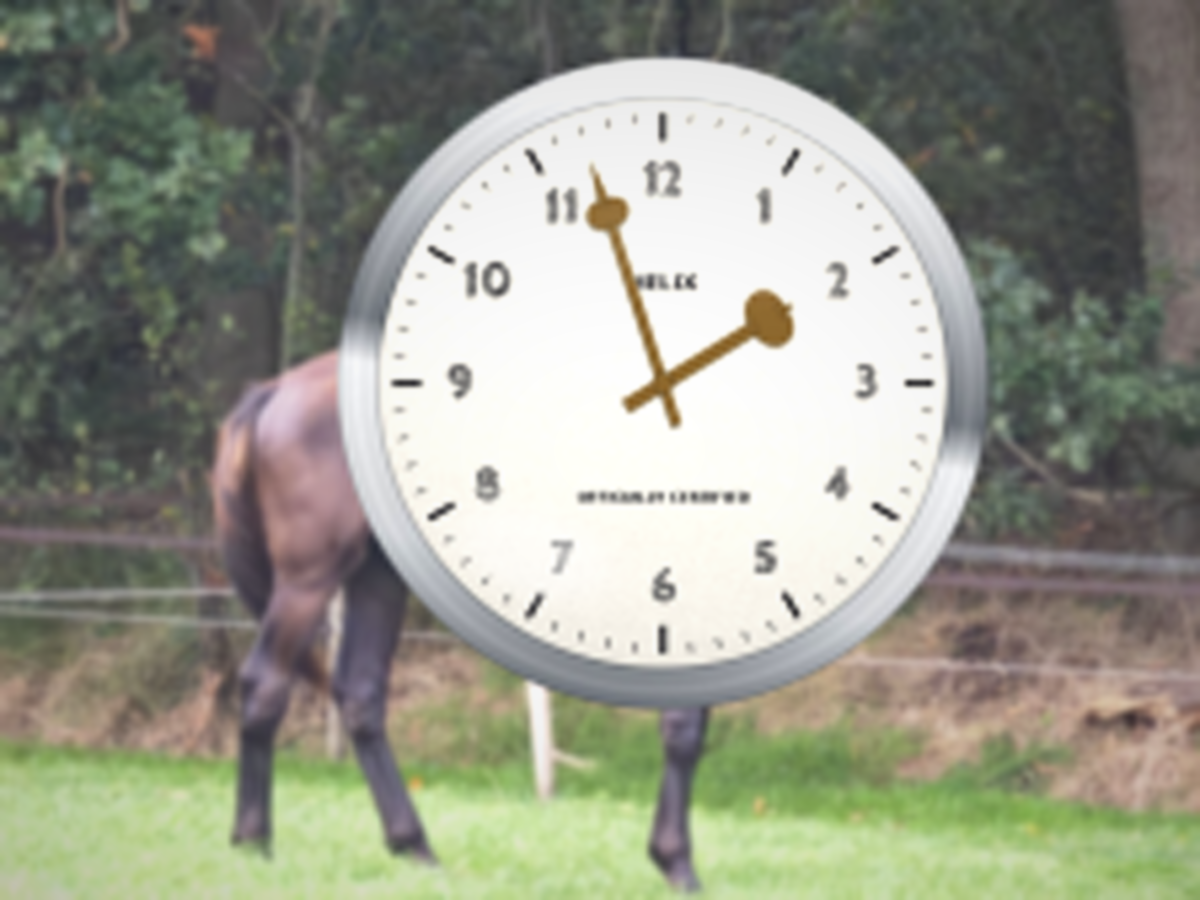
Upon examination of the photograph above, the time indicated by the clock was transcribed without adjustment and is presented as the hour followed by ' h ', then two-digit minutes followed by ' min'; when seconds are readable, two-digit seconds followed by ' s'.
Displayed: 1 h 57 min
